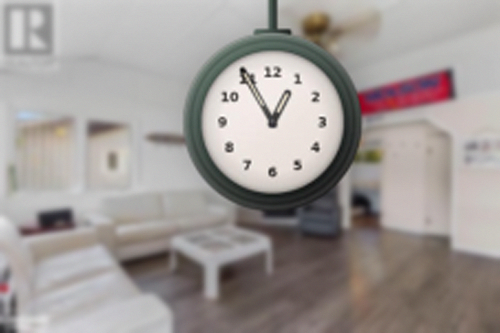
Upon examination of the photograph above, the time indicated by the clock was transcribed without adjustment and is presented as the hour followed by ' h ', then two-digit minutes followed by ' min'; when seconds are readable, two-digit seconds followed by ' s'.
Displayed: 12 h 55 min
